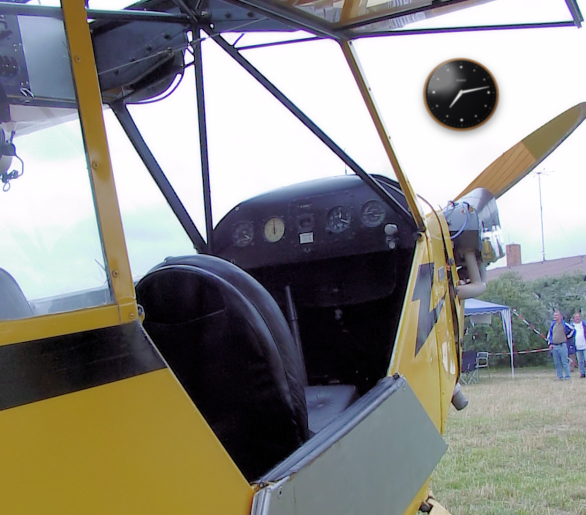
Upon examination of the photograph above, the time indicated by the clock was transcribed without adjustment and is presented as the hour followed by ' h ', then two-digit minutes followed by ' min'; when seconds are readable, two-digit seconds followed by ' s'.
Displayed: 7 h 13 min
